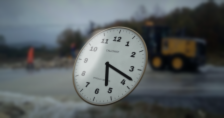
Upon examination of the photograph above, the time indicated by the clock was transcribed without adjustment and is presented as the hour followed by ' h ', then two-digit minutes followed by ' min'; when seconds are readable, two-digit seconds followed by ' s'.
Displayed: 5 h 18 min
